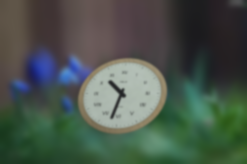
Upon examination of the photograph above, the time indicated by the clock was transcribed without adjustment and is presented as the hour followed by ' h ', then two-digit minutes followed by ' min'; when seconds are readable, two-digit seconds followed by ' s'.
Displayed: 10 h 32 min
